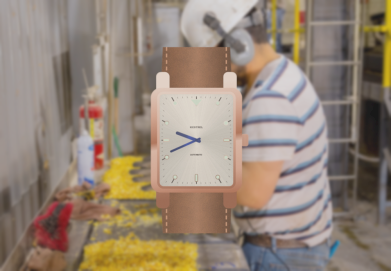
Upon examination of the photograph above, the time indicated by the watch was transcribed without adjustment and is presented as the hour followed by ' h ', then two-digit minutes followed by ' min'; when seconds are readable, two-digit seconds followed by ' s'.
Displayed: 9 h 41 min
